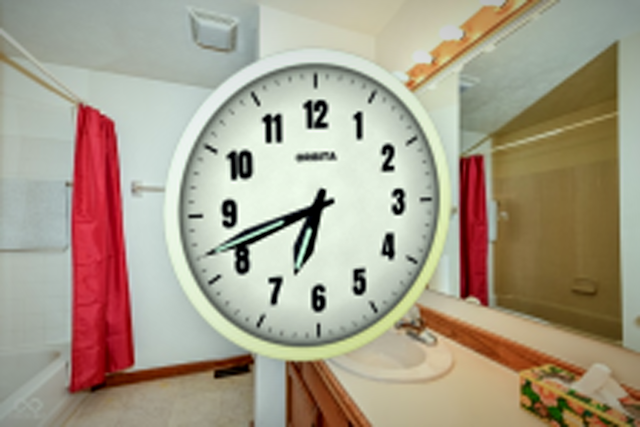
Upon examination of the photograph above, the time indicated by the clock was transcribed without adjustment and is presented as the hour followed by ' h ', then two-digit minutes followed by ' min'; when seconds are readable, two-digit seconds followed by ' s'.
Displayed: 6 h 42 min
